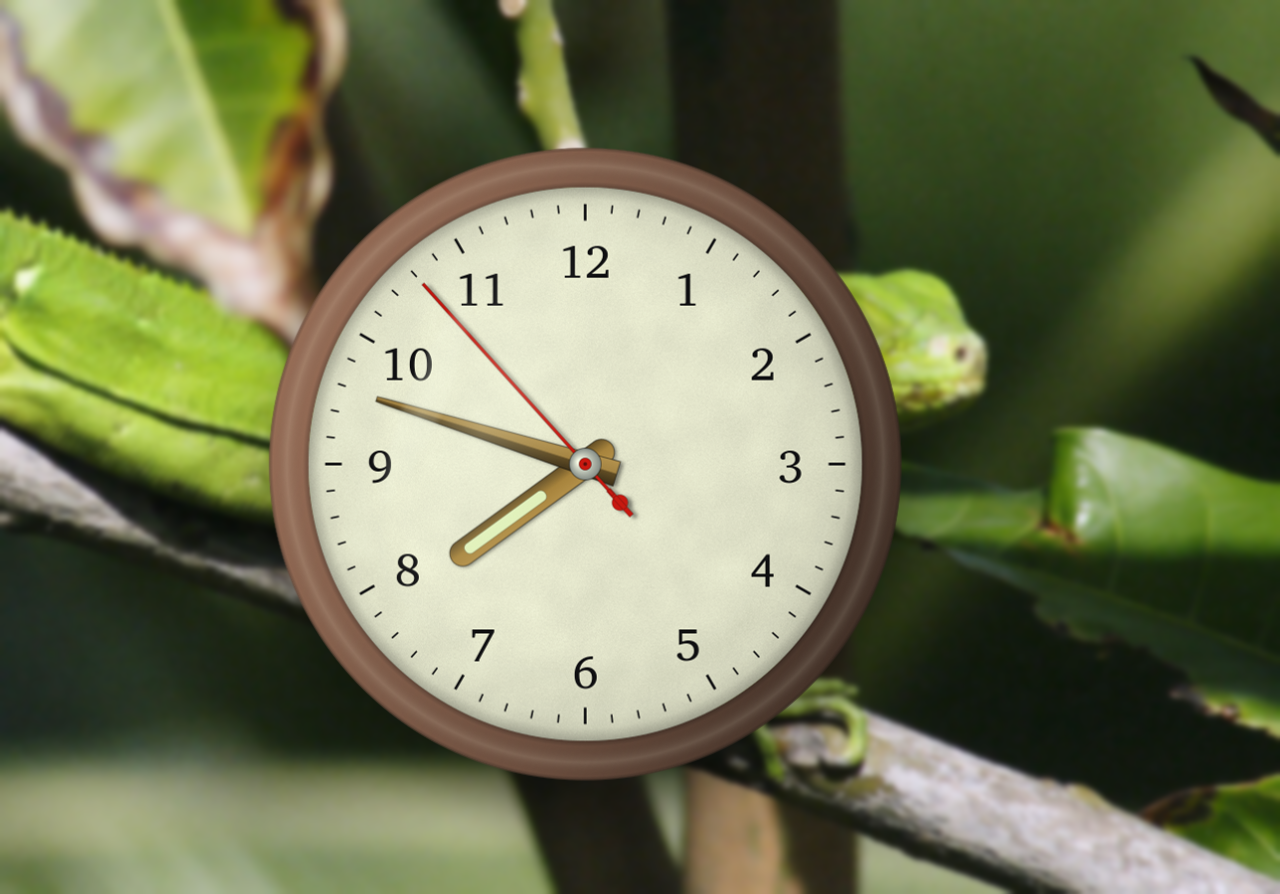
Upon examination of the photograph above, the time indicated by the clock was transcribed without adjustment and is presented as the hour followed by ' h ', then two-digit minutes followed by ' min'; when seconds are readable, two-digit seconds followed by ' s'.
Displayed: 7 h 47 min 53 s
